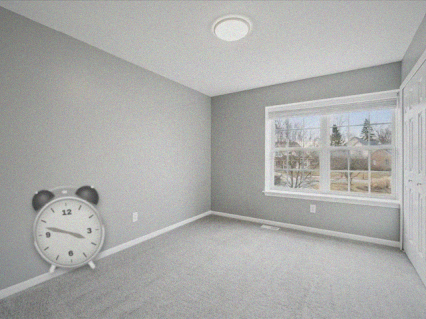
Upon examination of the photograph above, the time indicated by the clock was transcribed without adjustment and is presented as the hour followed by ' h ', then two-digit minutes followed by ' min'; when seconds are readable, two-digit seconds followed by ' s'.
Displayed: 3 h 48 min
